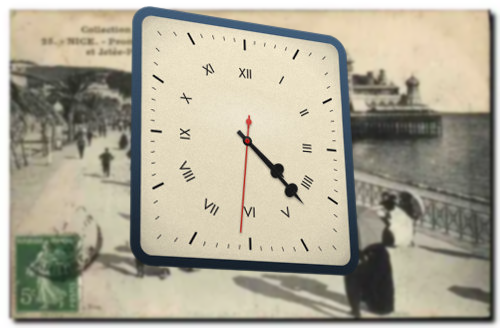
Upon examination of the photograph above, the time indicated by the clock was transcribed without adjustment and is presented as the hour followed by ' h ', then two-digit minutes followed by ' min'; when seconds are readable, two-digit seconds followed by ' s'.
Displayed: 4 h 22 min 31 s
